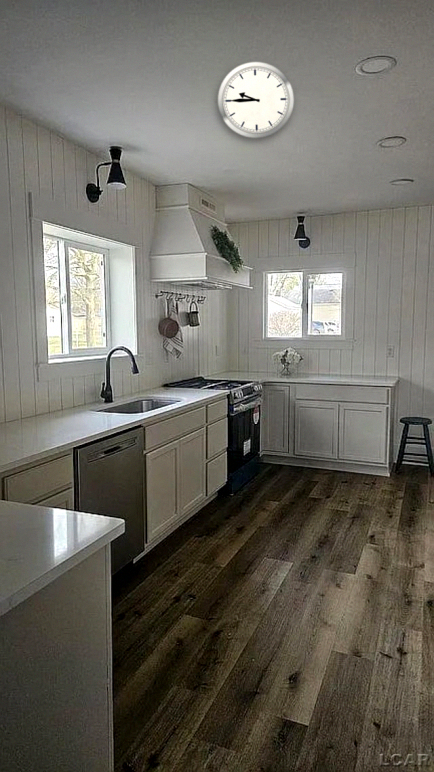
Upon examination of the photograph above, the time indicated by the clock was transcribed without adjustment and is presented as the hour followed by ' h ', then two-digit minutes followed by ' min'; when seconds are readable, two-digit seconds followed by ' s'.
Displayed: 9 h 45 min
